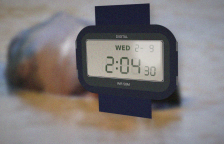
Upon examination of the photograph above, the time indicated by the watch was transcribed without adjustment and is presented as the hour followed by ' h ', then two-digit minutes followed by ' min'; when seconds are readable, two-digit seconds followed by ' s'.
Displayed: 2 h 04 min 30 s
